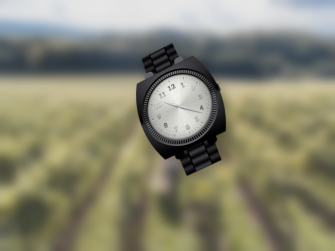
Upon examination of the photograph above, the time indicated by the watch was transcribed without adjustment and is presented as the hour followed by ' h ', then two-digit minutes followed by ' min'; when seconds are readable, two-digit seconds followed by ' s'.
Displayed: 10 h 22 min
